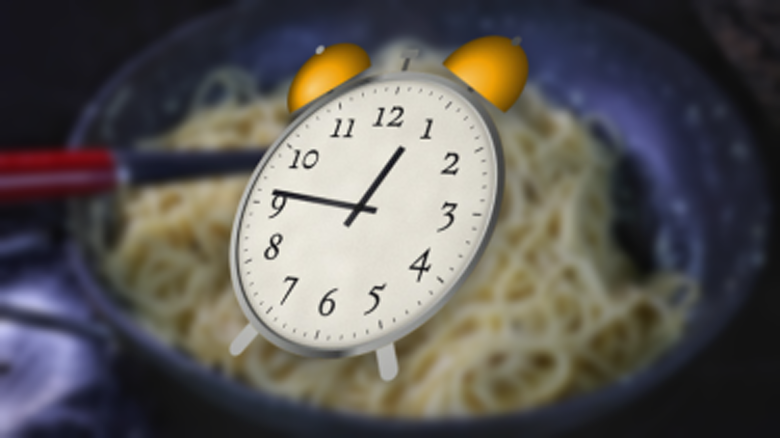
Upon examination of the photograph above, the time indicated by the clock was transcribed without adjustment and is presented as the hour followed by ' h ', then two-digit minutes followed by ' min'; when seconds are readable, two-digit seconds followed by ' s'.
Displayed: 12 h 46 min
